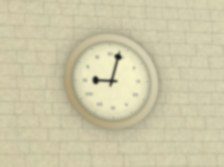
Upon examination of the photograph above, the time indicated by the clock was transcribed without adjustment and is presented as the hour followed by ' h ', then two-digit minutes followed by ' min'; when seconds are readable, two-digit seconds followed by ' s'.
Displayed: 9 h 03 min
